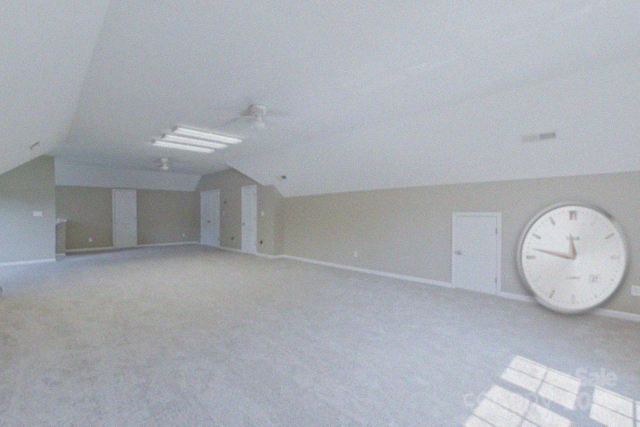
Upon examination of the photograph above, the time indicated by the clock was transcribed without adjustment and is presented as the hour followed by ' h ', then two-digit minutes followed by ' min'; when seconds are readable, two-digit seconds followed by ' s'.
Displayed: 11 h 47 min
